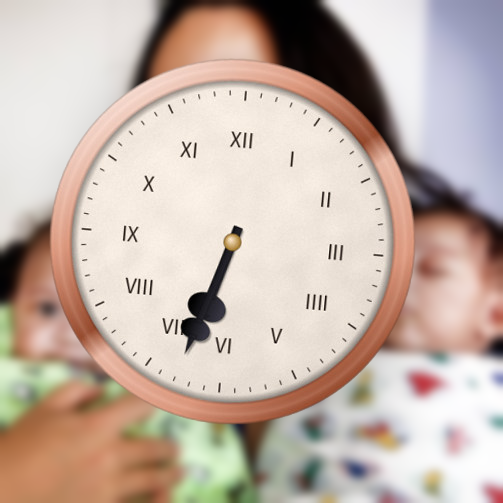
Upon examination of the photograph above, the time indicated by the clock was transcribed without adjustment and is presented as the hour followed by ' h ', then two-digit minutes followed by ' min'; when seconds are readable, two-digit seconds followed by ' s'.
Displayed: 6 h 33 min
